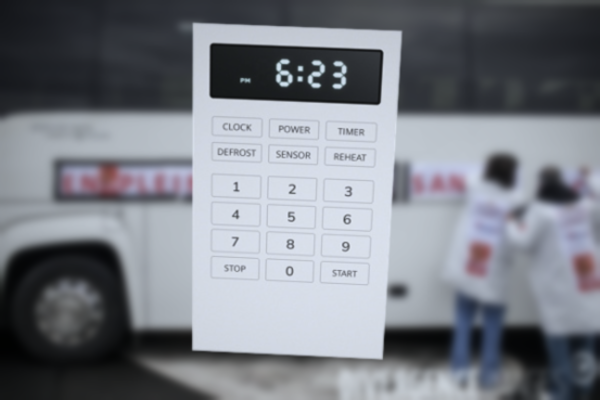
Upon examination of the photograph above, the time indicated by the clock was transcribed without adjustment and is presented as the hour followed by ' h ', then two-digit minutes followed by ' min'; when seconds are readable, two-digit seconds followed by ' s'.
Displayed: 6 h 23 min
